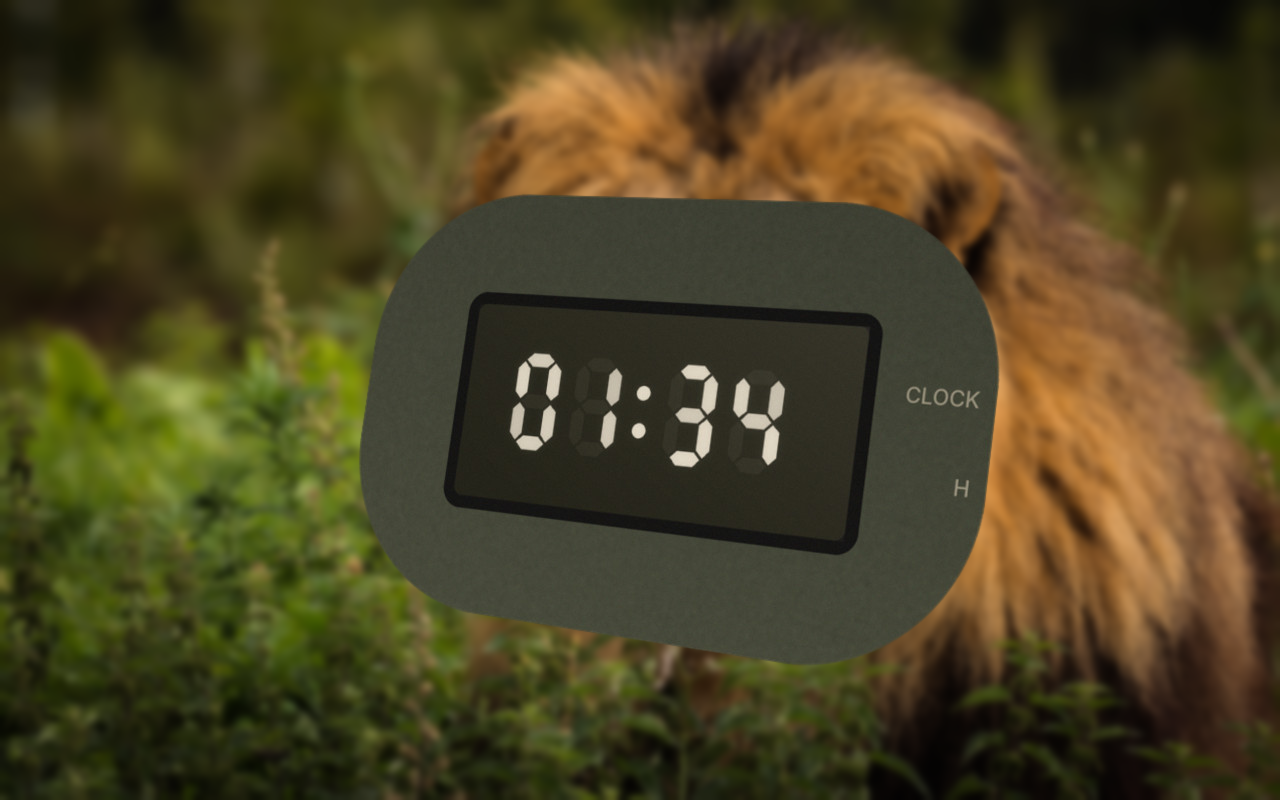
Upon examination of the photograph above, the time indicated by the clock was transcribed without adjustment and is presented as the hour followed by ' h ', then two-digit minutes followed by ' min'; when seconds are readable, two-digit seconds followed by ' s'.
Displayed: 1 h 34 min
